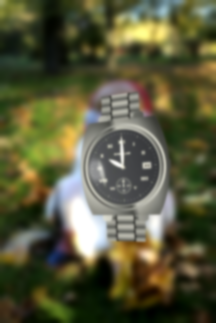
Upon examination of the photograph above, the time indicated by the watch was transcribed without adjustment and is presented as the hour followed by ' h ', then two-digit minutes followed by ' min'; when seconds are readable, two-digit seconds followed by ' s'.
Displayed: 10 h 00 min
